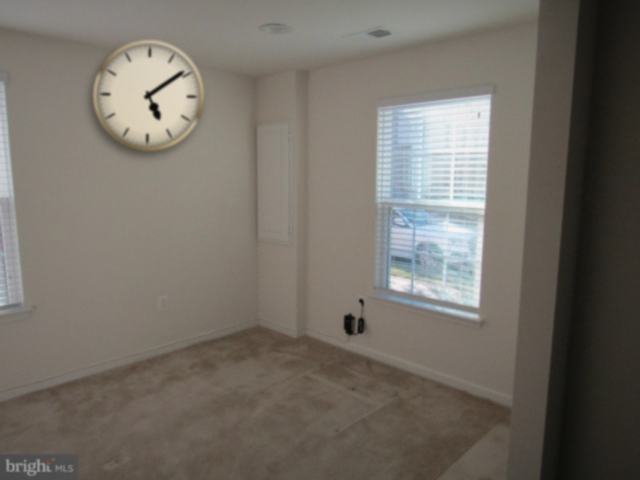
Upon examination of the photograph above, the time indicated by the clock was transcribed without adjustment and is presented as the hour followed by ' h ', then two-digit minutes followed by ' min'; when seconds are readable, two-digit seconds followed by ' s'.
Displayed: 5 h 09 min
